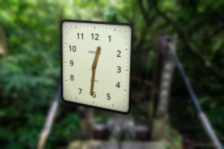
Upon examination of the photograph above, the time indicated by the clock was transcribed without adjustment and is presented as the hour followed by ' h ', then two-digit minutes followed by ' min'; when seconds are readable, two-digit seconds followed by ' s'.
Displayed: 12 h 31 min
